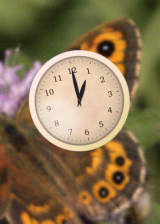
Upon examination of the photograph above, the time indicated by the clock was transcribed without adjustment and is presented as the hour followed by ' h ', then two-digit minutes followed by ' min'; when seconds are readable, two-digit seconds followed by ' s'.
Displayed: 1 h 00 min
